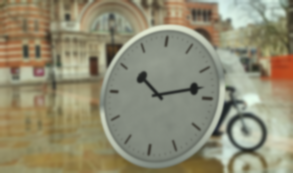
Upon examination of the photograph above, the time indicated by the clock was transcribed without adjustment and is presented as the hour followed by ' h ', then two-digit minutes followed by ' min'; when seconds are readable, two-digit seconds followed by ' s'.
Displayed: 10 h 13 min
